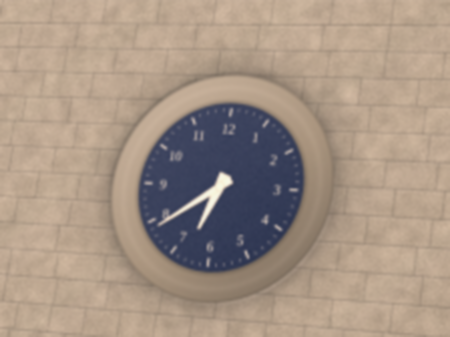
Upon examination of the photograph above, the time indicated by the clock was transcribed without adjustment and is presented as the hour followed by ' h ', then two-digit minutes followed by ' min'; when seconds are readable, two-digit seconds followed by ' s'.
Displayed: 6 h 39 min
